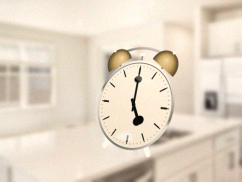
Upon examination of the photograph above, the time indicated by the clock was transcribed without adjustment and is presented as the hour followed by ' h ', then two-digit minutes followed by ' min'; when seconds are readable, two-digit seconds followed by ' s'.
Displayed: 5 h 00 min
